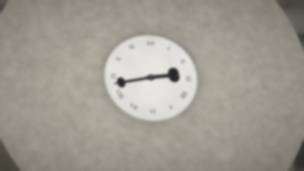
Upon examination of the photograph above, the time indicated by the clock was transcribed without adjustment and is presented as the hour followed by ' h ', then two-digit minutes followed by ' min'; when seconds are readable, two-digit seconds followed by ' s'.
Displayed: 2 h 43 min
